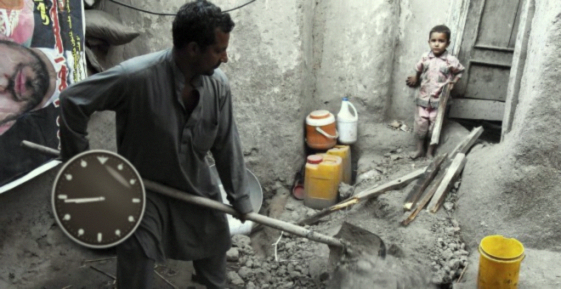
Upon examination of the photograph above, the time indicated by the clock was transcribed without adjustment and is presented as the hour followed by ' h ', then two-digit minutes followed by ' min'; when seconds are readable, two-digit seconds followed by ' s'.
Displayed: 8 h 44 min
